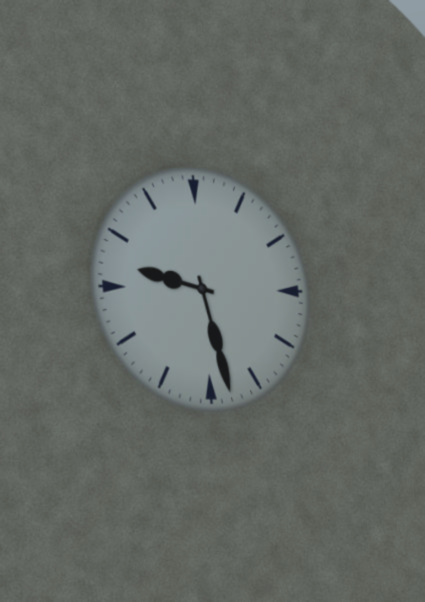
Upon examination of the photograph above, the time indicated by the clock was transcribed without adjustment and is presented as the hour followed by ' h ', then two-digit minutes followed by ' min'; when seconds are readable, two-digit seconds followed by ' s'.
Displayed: 9 h 28 min
